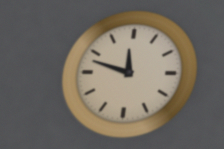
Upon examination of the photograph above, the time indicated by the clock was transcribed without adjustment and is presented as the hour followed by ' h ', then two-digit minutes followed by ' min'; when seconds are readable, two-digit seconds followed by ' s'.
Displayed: 11 h 48 min
